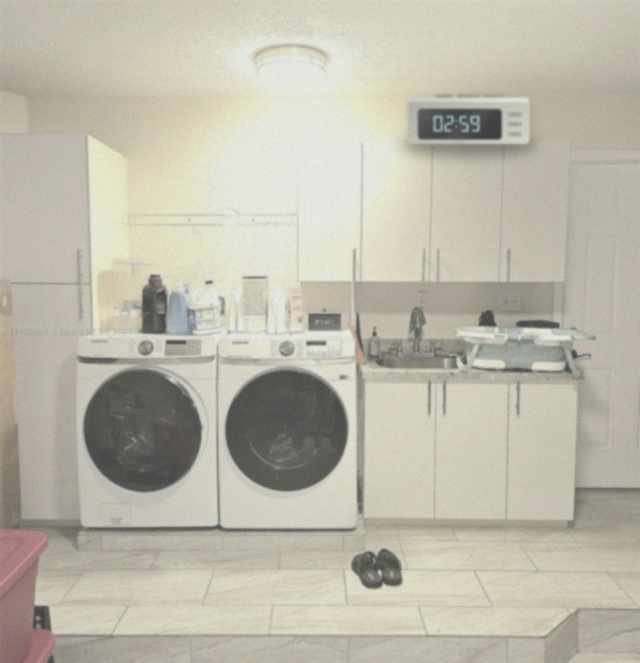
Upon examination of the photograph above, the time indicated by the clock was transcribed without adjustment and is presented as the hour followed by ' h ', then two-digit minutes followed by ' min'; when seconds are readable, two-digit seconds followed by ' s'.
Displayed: 2 h 59 min
